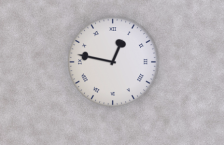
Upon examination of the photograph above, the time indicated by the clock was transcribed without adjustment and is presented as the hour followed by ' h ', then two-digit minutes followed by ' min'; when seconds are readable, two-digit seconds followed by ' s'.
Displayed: 12 h 47 min
